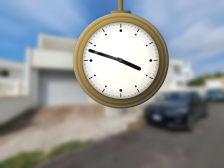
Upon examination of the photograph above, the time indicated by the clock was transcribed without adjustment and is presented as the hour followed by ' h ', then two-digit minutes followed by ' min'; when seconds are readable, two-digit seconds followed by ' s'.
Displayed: 3 h 48 min
